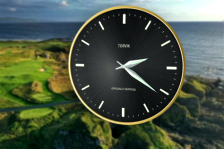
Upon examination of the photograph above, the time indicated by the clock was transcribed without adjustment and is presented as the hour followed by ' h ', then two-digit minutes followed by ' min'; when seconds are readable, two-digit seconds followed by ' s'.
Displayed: 2 h 21 min
